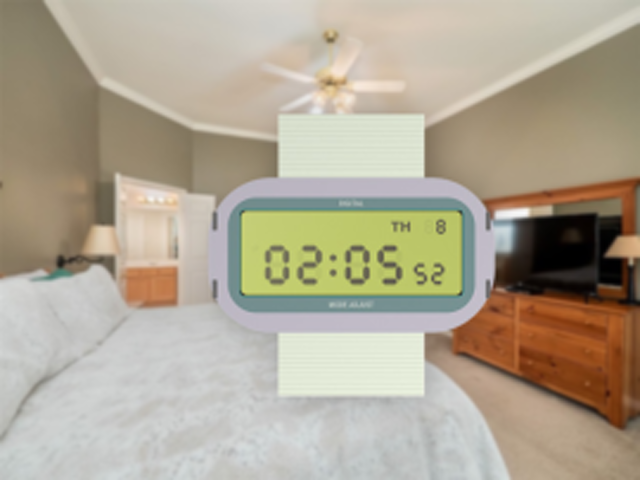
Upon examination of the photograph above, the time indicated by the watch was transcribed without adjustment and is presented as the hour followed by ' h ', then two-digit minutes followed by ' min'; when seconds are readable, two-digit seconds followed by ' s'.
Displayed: 2 h 05 min 52 s
